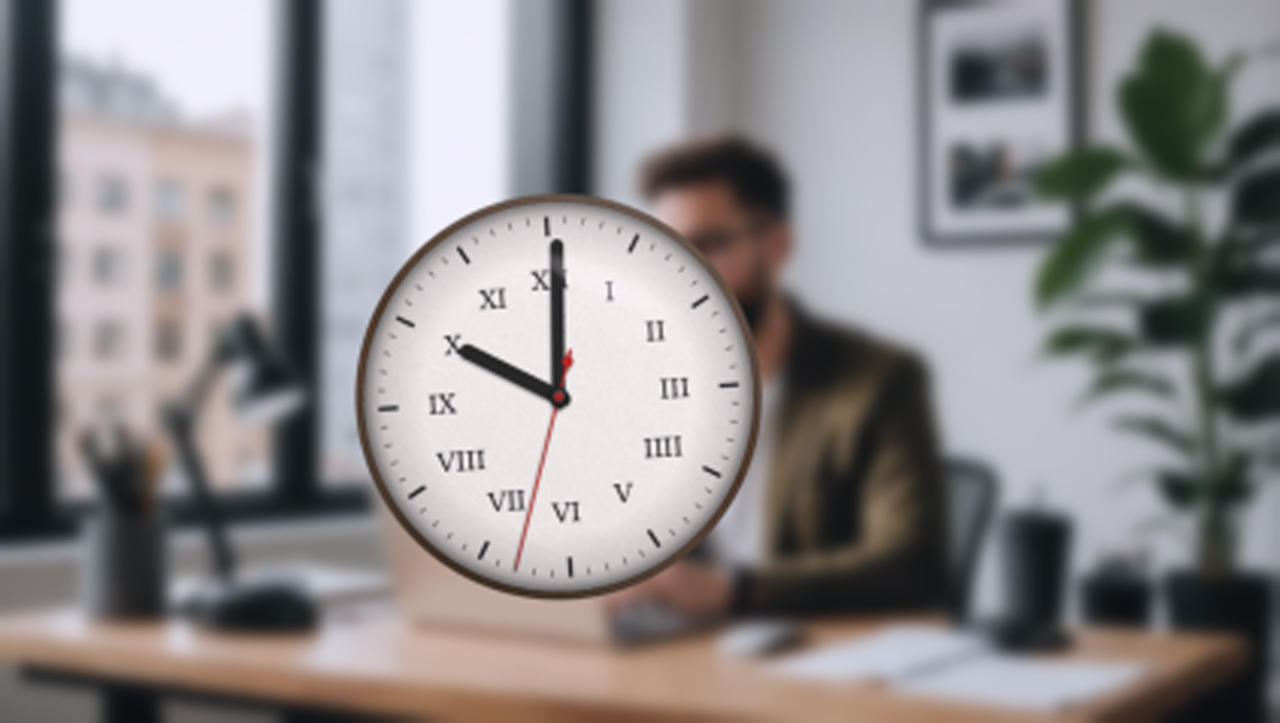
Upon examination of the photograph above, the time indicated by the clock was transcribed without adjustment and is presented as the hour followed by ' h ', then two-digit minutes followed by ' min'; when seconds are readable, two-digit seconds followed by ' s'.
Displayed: 10 h 00 min 33 s
